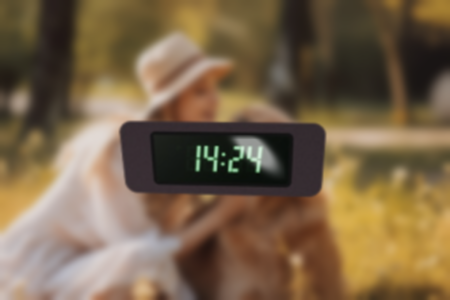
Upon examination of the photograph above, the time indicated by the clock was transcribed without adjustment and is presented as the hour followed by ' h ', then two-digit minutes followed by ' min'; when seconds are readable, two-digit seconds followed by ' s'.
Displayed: 14 h 24 min
